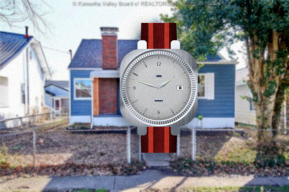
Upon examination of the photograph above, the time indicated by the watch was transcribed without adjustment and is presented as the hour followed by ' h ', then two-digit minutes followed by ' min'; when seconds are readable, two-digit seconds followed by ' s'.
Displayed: 1 h 48 min
